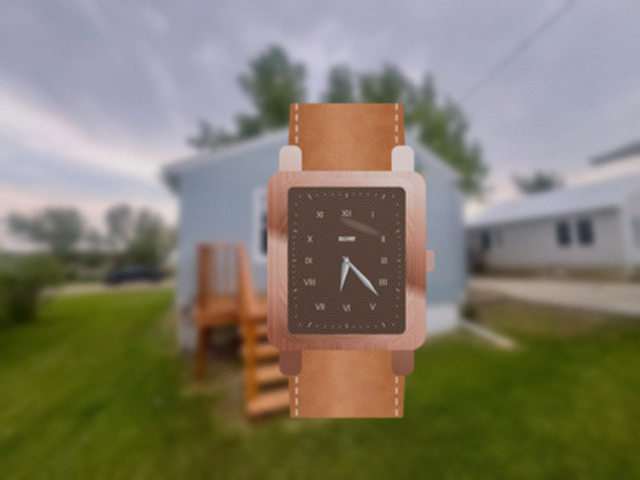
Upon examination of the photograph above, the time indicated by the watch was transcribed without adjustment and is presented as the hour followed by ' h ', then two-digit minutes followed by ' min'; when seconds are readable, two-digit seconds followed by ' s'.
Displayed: 6 h 23 min
